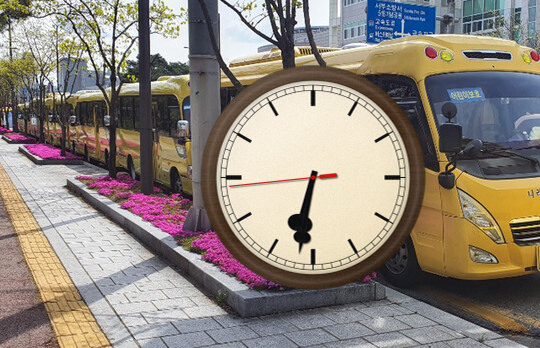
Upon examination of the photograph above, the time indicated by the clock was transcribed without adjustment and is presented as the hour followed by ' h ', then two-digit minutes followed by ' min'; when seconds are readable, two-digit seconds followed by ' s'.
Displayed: 6 h 31 min 44 s
